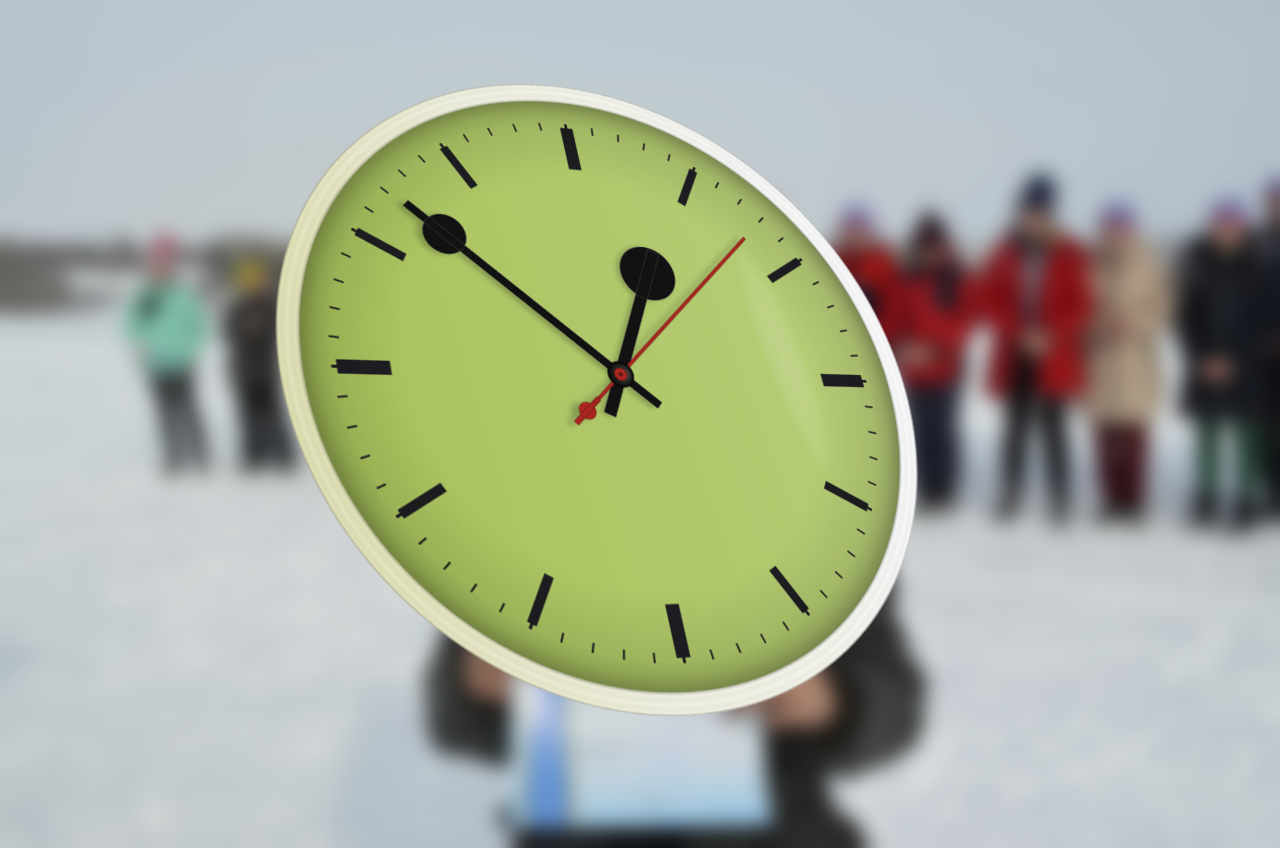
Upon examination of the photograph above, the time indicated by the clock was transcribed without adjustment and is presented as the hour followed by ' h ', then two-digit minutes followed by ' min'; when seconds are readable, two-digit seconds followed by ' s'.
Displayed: 12 h 52 min 08 s
